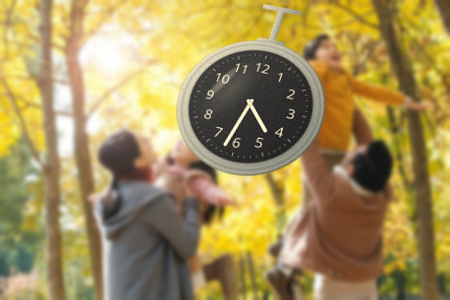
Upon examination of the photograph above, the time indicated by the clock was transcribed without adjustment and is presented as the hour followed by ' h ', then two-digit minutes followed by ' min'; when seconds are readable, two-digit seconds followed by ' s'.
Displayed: 4 h 32 min
